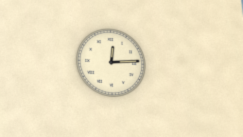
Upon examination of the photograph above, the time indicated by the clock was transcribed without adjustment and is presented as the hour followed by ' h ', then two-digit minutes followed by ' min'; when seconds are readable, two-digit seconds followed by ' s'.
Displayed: 12 h 14 min
